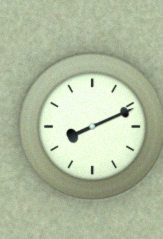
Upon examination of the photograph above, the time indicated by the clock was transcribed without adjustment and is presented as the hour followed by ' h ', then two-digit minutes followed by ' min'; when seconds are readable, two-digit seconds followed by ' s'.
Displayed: 8 h 11 min
